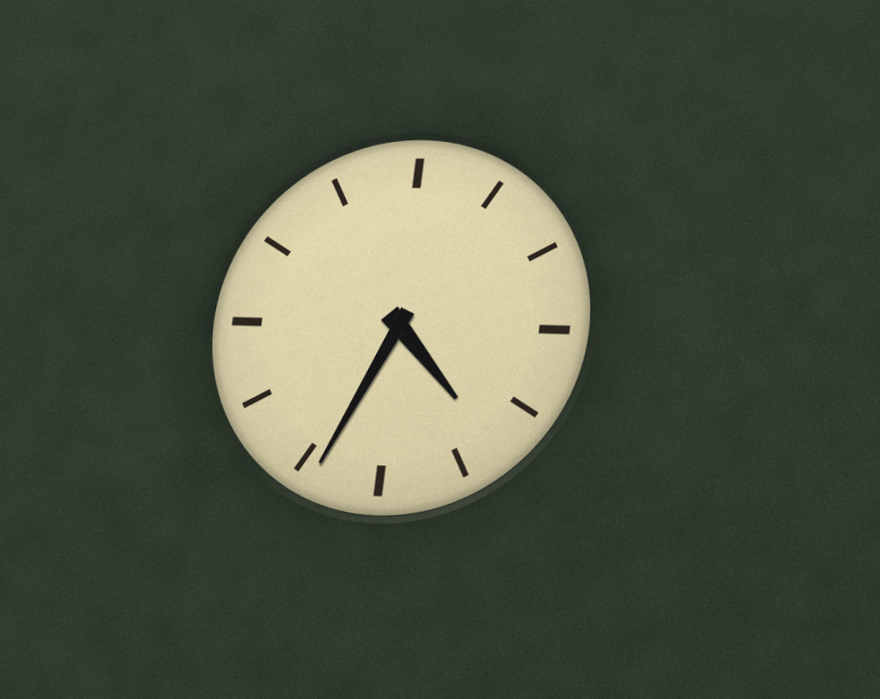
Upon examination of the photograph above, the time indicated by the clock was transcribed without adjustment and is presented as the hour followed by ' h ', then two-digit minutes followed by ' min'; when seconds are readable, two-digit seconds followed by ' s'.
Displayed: 4 h 34 min
